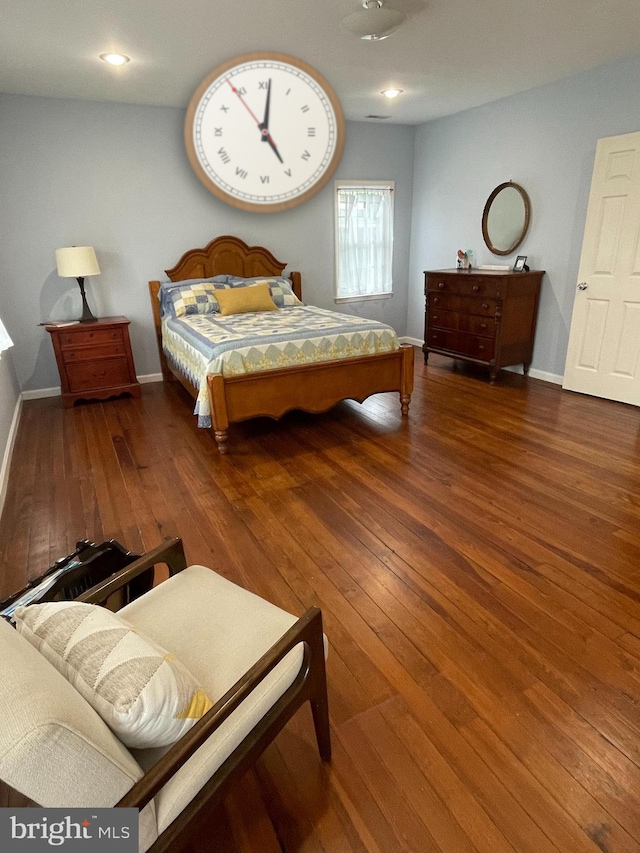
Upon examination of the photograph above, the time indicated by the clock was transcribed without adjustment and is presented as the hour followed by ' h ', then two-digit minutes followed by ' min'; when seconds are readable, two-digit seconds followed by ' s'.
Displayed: 5 h 00 min 54 s
